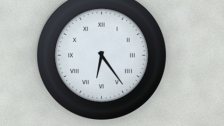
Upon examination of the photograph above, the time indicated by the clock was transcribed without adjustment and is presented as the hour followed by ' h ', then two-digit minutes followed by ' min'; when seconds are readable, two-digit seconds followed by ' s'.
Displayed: 6 h 24 min
